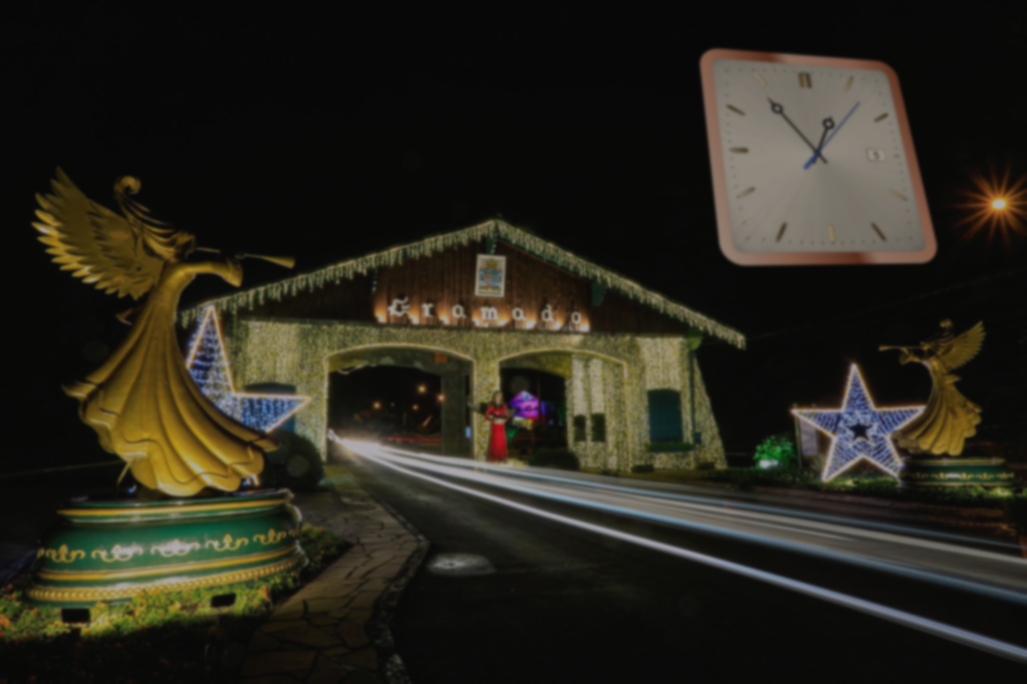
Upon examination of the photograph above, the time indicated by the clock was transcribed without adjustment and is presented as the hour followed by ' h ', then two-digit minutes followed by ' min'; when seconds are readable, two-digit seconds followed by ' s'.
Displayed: 12 h 54 min 07 s
